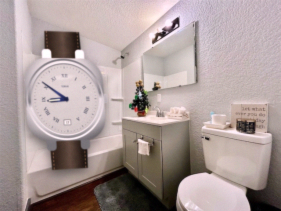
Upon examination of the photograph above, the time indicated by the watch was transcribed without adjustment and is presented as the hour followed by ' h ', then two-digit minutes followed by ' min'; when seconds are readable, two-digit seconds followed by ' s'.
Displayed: 8 h 51 min
